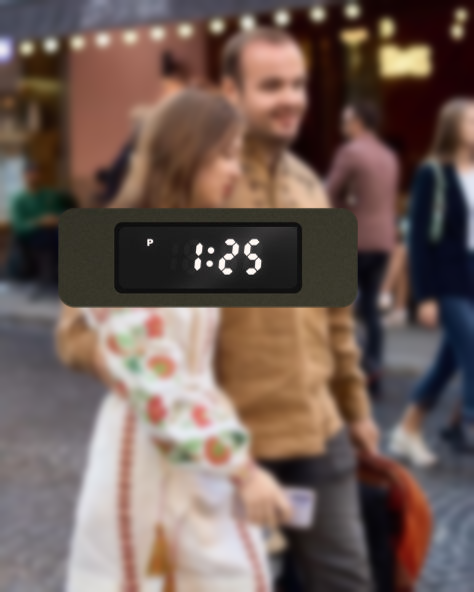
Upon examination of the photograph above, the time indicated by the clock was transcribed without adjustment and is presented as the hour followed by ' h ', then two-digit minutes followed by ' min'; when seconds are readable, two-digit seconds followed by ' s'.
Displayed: 1 h 25 min
